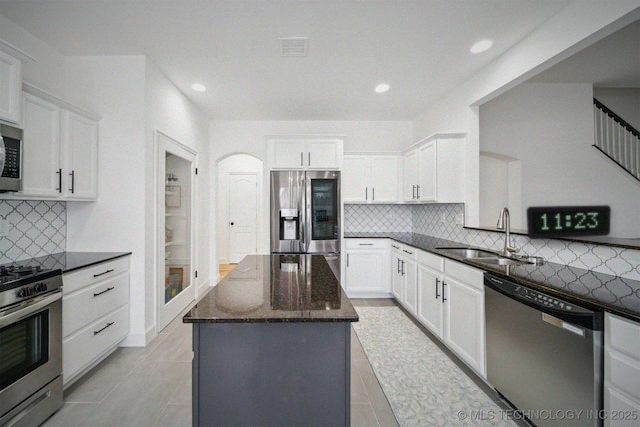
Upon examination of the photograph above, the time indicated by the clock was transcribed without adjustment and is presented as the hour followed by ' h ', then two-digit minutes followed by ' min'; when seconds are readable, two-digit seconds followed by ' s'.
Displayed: 11 h 23 min
